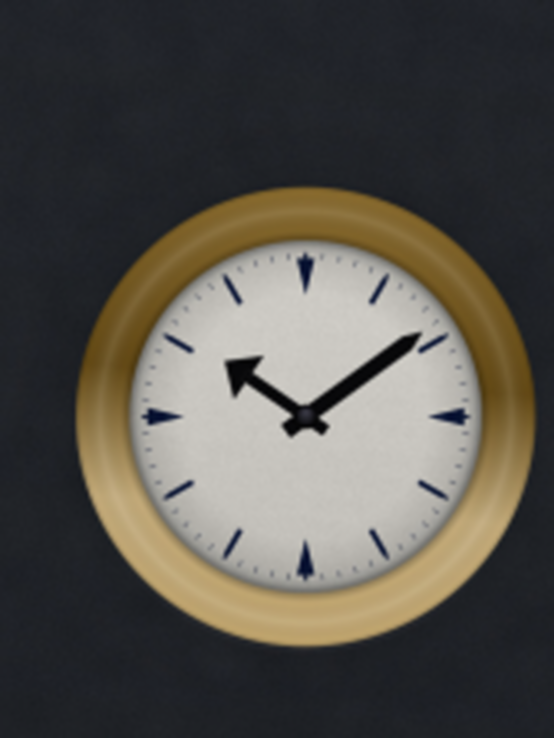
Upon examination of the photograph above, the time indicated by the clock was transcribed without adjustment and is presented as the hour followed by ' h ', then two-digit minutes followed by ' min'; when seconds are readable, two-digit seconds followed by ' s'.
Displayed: 10 h 09 min
